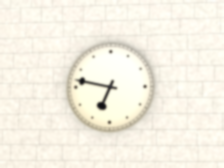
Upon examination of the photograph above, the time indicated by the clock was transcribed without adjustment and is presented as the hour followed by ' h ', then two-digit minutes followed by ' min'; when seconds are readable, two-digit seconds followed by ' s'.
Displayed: 6 h 47 min
